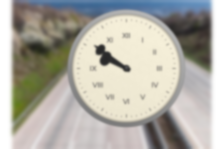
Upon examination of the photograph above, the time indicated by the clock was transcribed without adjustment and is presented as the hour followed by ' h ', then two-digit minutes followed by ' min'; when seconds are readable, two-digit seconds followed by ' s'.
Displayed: 9 h 51 min
